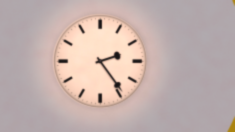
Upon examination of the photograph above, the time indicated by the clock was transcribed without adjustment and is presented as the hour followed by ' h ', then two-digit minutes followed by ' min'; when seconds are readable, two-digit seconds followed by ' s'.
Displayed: 2 h 24 min
